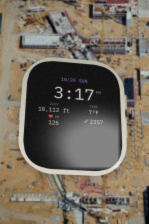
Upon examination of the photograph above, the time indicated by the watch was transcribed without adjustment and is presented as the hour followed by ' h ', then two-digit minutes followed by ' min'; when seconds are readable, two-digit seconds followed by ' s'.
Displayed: 3 h 17 min
